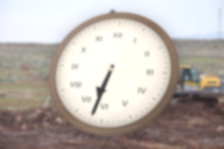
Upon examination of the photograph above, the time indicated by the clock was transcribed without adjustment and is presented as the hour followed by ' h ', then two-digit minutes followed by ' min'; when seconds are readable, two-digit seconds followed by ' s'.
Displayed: 6 h 32 min
